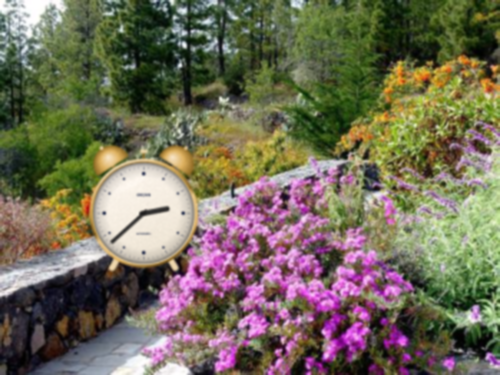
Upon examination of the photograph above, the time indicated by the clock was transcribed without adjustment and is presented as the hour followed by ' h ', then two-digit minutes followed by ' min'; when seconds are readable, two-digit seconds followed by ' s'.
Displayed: 2 h 38 min
